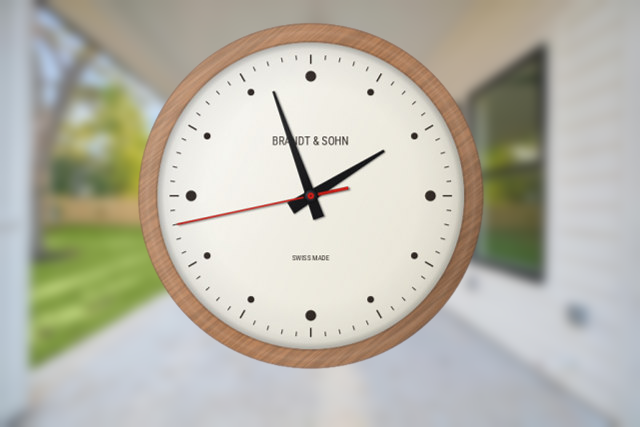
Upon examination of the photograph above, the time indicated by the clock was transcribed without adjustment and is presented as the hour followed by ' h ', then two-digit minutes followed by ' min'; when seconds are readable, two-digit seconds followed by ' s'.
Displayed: 1 h 56 min 43 s
